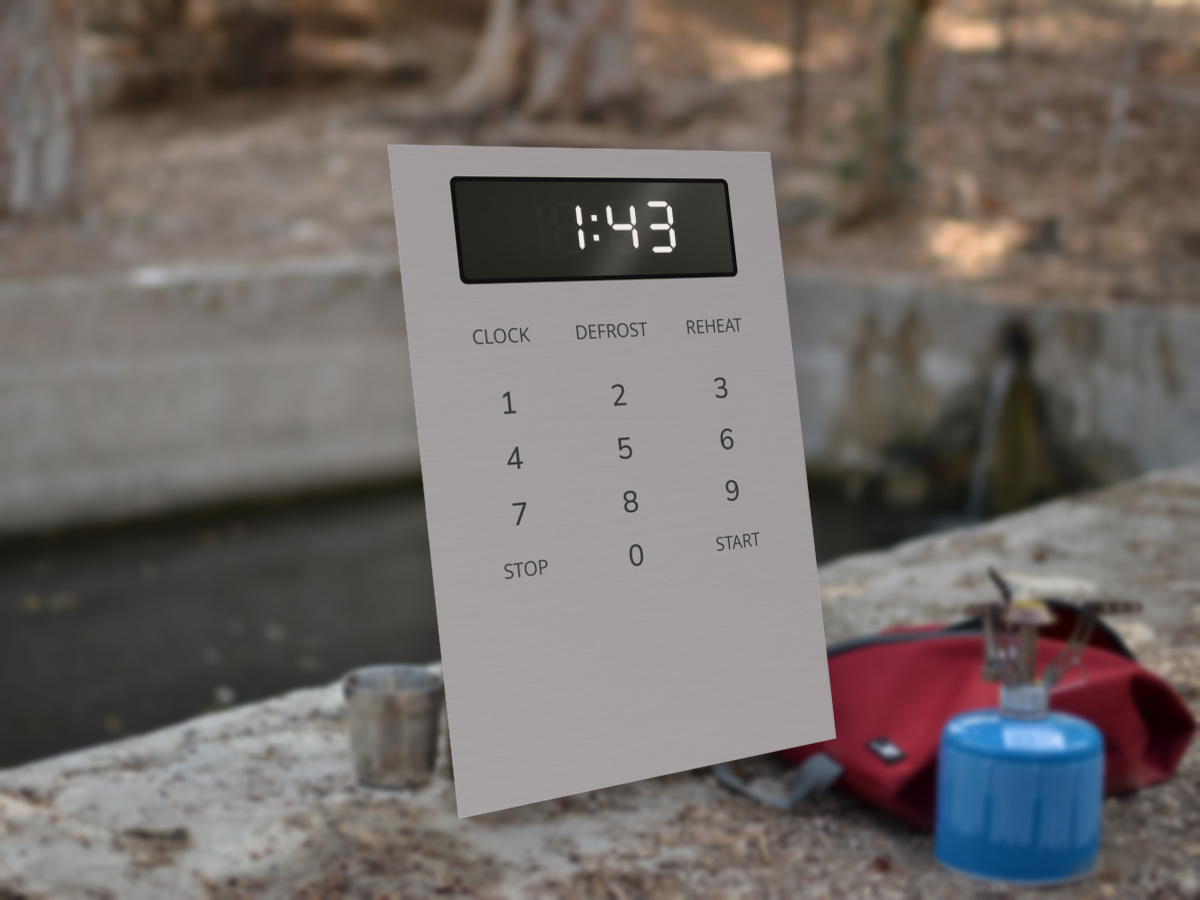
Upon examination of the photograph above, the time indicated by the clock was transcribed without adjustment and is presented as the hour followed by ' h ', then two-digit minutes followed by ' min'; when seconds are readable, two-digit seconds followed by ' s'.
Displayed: 1 h 43 min
